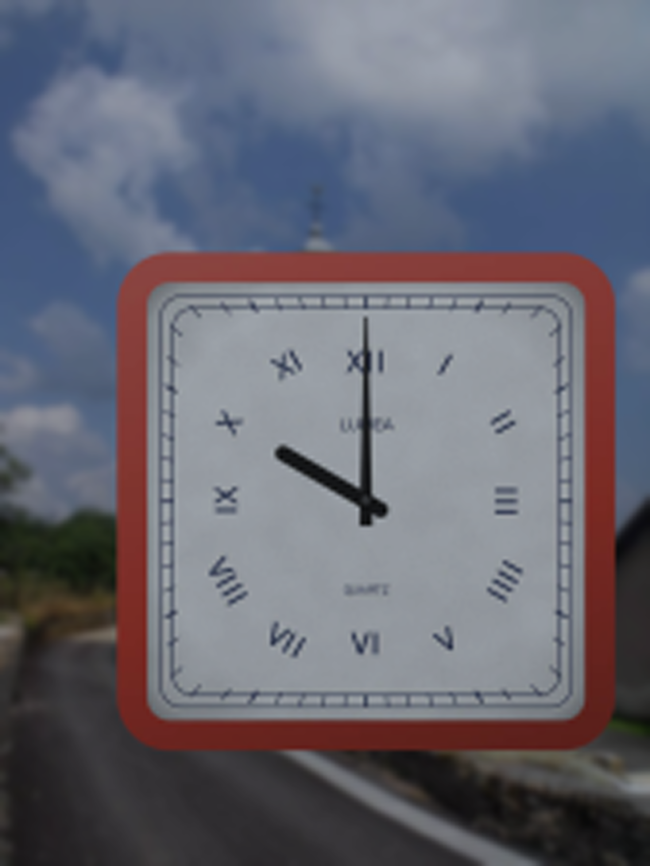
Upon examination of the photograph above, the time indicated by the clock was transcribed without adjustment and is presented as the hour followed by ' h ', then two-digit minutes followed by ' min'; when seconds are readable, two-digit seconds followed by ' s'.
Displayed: 10 h 00 min
